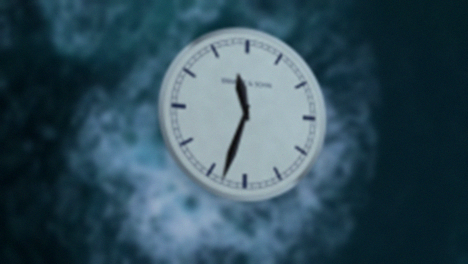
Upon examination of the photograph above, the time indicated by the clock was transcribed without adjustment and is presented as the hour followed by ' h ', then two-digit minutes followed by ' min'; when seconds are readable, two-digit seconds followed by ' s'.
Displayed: 11 h 33 min
